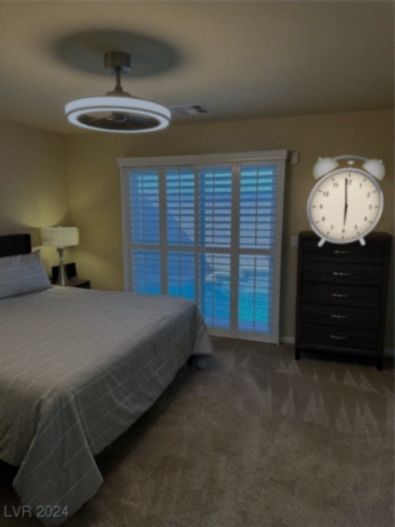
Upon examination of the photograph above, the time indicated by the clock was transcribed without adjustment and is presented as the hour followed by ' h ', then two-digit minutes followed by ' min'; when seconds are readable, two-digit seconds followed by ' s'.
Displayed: 5 h 59 min
